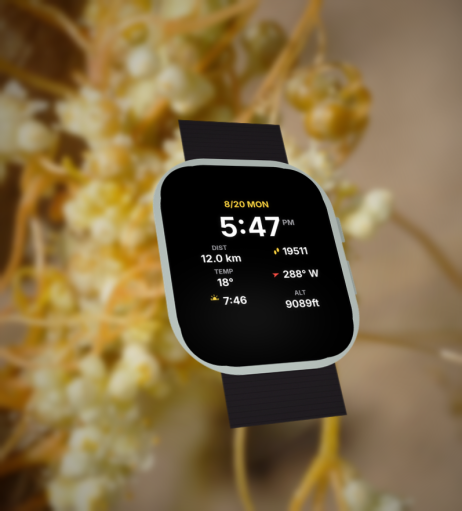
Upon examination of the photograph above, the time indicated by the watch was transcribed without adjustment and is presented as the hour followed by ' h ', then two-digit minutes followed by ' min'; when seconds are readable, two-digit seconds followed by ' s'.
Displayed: 5 h 47 min
